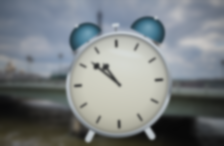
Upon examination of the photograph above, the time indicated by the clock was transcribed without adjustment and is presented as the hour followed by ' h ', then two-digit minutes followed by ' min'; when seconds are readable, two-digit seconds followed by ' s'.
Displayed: 10 h 52 min
